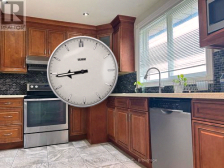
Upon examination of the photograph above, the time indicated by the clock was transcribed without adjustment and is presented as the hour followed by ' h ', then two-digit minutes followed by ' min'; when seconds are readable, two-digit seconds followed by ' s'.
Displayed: 8 h 44 min
